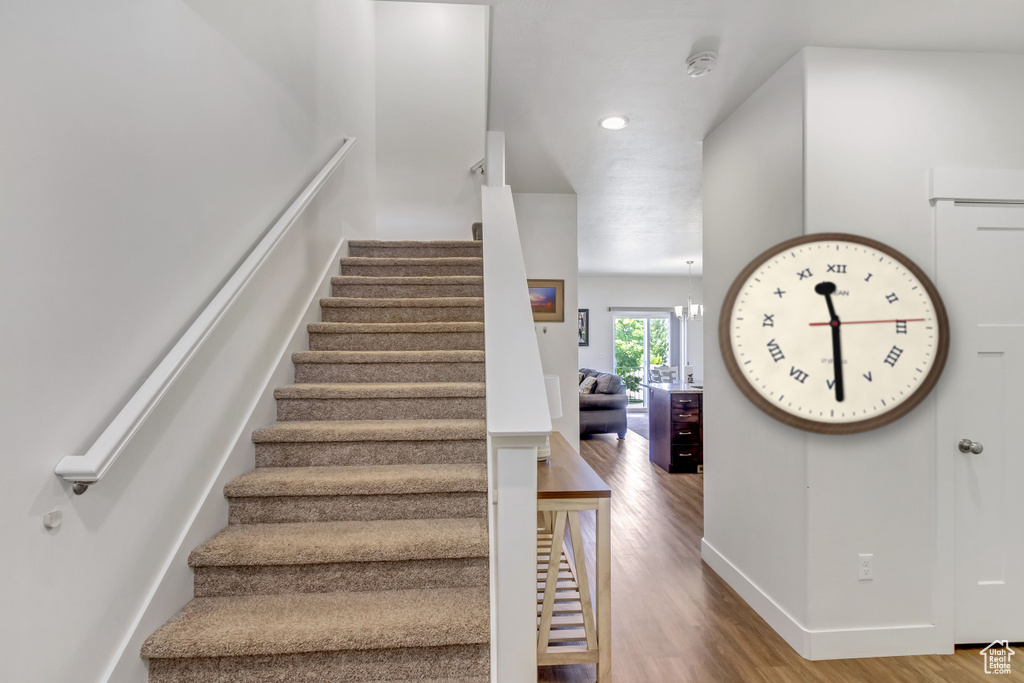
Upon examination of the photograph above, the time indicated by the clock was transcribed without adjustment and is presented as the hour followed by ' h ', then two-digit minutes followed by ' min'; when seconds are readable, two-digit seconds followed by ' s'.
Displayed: 11 h 29 min 14 s
